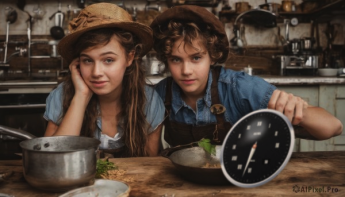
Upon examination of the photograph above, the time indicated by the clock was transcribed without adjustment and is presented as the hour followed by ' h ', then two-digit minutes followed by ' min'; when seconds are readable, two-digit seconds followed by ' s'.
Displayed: 6 h 32 min
